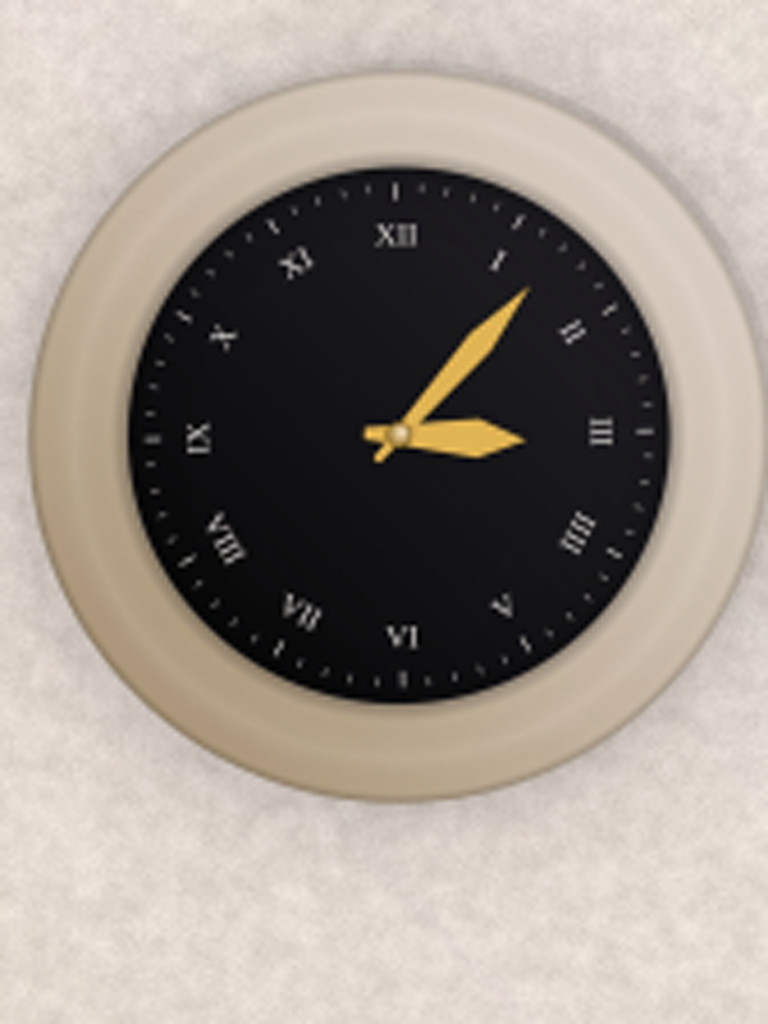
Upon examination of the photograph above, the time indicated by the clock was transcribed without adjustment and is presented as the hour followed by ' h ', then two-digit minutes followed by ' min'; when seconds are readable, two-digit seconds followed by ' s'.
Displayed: 3 h 07 min
